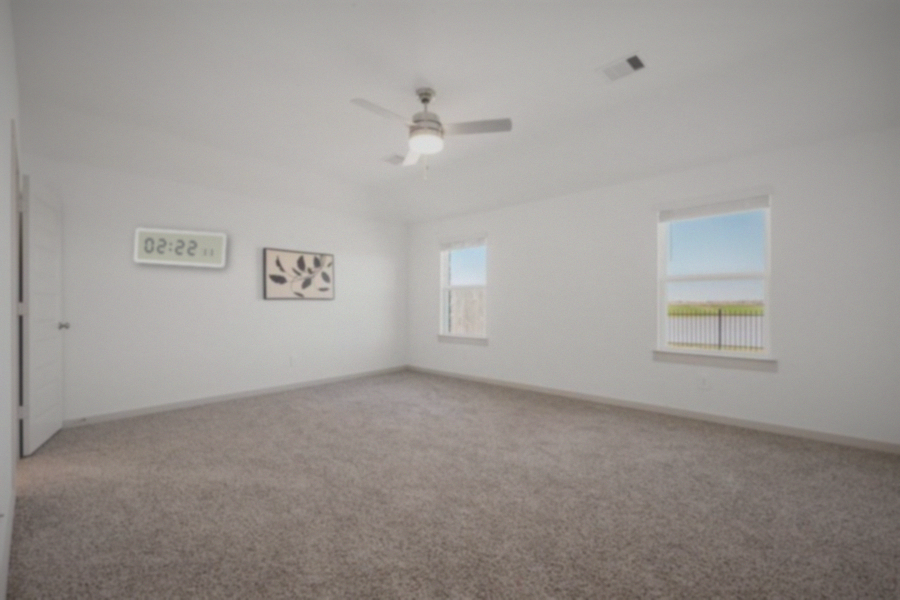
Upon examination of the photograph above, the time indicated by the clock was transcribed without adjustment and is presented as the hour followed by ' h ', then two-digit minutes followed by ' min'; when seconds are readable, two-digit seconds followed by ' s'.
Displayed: 2 h 22 min
